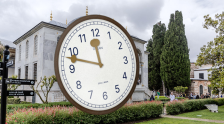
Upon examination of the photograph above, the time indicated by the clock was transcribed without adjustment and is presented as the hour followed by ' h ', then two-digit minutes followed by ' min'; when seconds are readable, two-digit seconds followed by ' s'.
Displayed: 11 h 48 min
